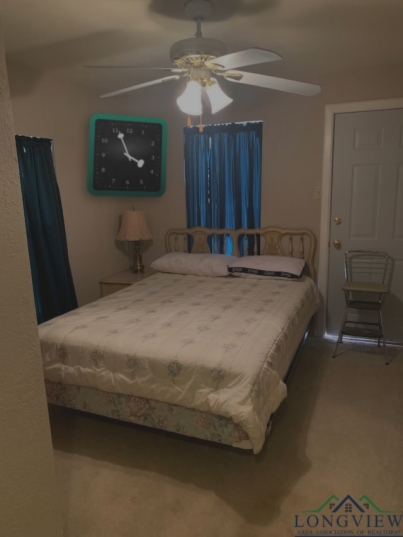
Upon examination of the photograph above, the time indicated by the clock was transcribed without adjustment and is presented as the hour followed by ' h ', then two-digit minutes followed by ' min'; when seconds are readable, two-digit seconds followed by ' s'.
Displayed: 3 h 56 min
